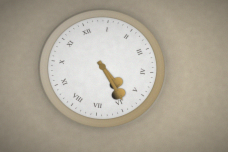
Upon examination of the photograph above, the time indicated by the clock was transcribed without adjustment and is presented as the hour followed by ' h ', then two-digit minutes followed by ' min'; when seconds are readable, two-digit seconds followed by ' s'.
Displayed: 5 h 29 min
